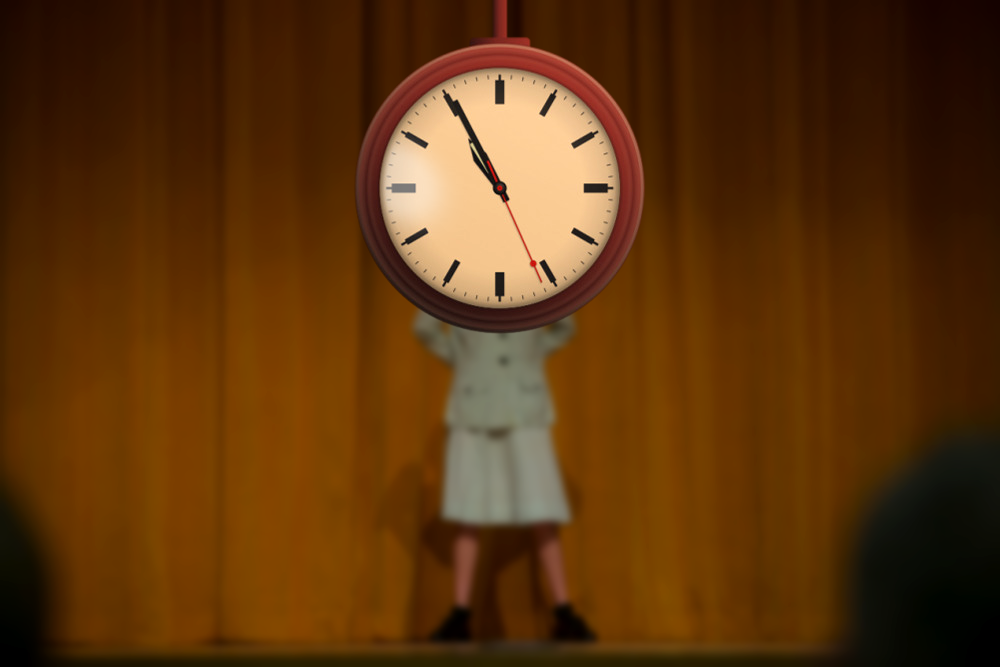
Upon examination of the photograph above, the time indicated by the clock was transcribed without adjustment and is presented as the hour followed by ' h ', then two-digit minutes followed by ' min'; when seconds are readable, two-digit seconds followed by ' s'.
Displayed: 10 h 55 min 26 s
